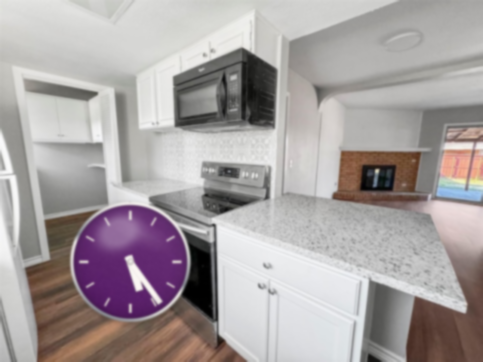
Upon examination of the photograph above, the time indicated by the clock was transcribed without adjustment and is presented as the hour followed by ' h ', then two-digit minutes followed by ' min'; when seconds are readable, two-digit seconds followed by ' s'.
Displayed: 5 h 24 min
